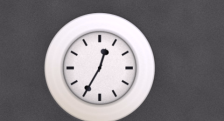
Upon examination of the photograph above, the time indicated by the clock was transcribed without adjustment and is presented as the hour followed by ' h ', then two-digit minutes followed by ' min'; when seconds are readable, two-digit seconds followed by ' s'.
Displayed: 12 h 35 min
